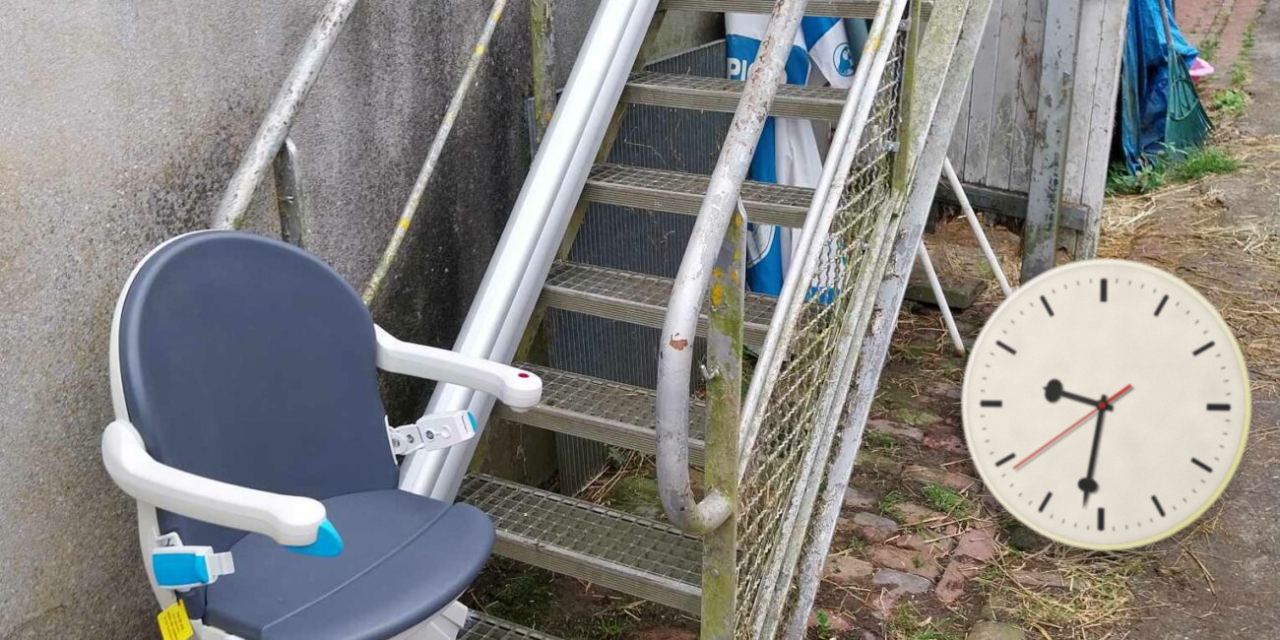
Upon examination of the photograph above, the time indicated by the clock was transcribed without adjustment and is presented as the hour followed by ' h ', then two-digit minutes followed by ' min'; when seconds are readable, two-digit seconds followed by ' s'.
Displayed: 9 h 31 min 39 s
